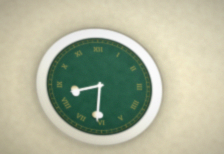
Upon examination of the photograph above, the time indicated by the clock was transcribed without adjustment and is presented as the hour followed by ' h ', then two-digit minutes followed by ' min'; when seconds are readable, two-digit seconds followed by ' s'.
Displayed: 8 h 31 min
